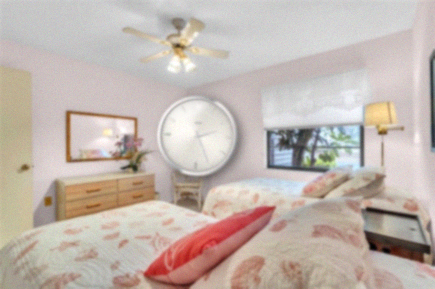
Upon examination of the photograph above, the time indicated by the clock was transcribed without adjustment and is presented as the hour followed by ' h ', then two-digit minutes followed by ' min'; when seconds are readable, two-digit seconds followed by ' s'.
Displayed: 2 h 26 min
